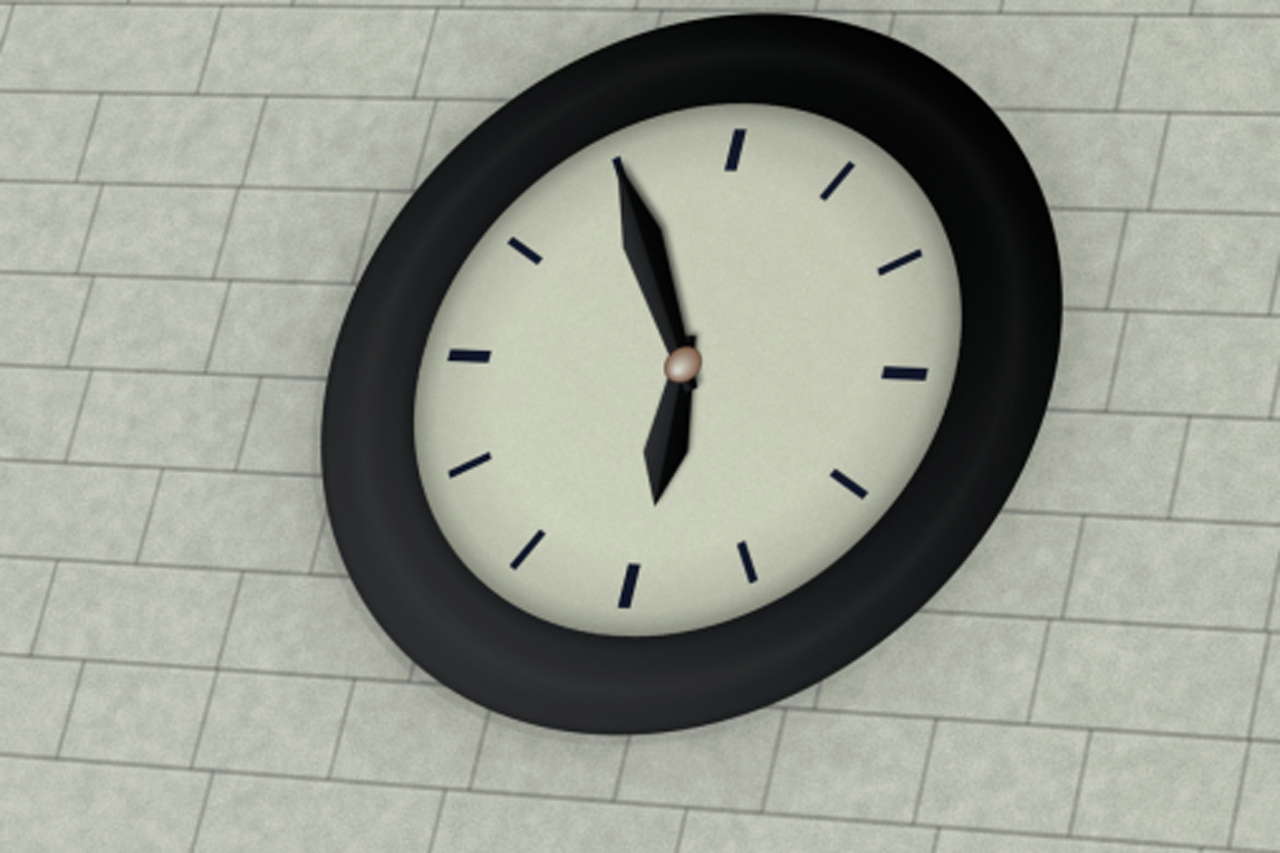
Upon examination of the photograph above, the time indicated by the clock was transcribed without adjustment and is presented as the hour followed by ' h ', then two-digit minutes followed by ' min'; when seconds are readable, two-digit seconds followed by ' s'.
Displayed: 5 h 55 min
